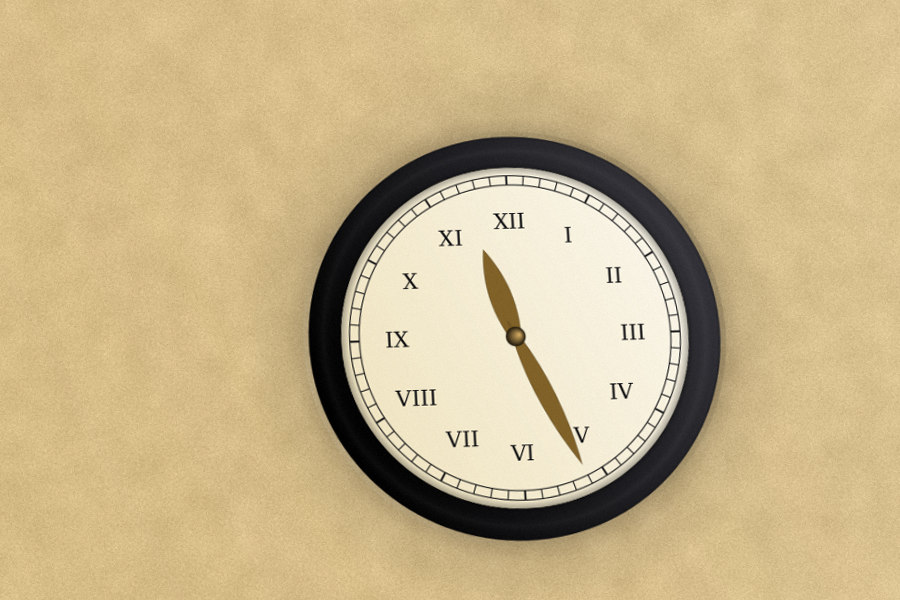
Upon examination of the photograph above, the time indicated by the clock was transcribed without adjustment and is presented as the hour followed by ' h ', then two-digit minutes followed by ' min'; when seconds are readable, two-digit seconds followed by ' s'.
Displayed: 11 h 26 min
